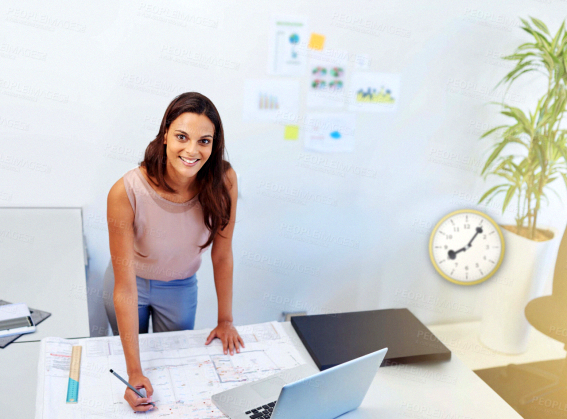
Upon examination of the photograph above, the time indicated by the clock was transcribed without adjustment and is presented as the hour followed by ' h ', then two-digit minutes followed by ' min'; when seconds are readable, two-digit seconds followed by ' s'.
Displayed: 8 h 06 min
